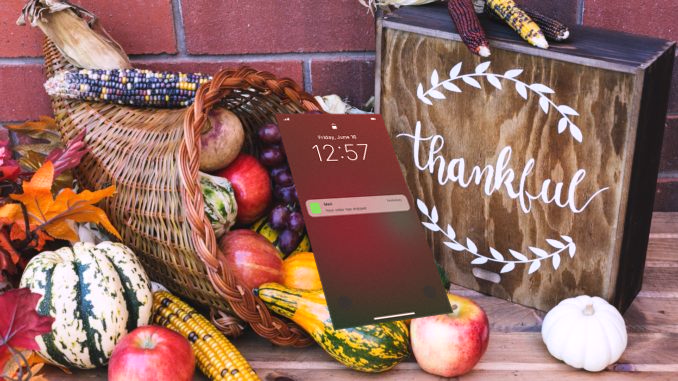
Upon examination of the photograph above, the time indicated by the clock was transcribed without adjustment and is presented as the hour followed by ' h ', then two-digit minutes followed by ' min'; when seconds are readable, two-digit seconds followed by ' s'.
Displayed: 12 h 57 min
